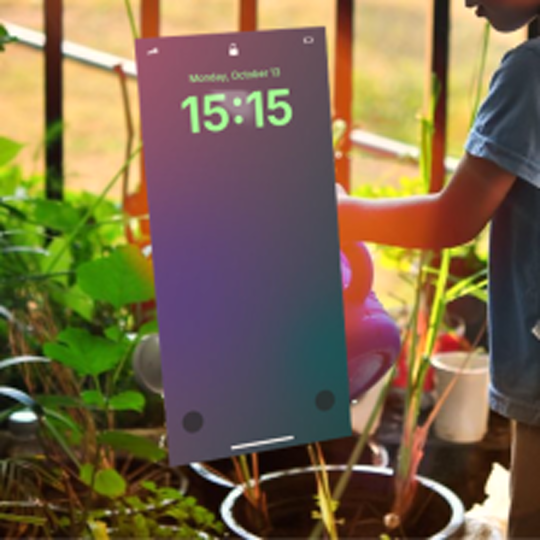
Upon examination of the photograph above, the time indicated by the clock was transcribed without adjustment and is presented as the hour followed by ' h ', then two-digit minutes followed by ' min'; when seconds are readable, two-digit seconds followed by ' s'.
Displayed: 15 h 15 min
